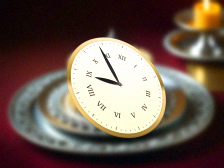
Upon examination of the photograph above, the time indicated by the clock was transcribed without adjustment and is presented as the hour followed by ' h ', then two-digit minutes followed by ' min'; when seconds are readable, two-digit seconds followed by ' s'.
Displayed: 8 h 54 min
